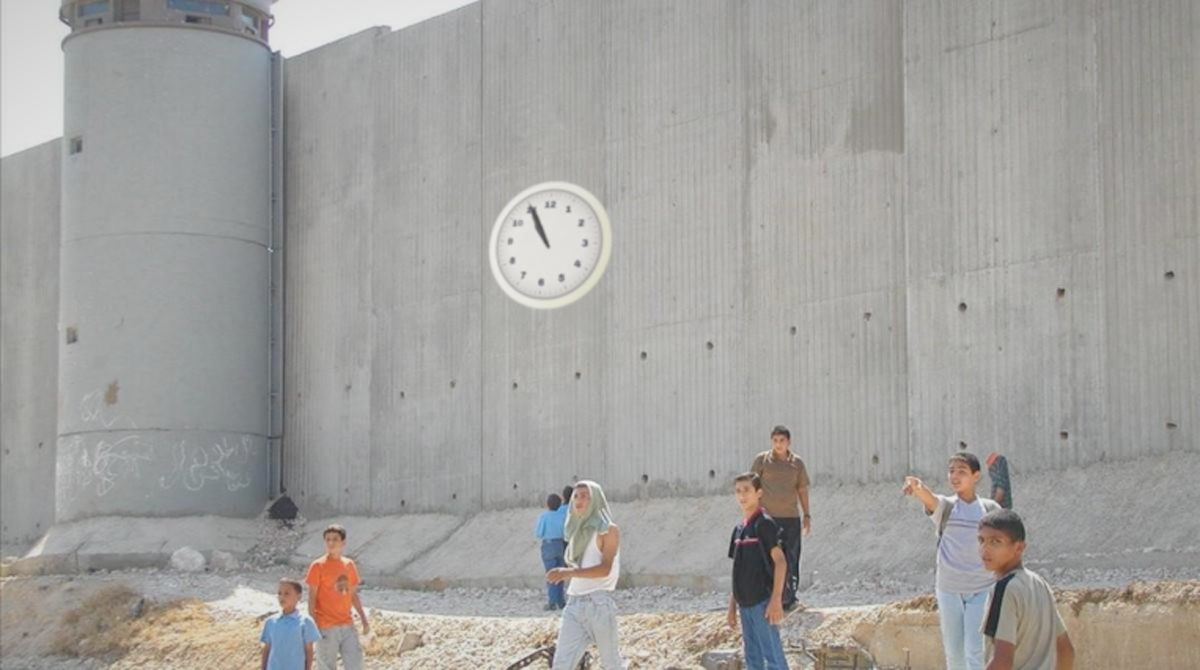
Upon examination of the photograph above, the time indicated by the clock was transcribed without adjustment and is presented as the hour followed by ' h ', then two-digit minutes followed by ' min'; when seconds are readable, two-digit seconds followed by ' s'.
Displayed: 10 h 55 min
